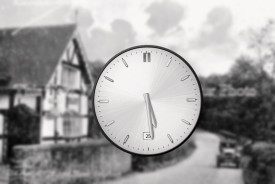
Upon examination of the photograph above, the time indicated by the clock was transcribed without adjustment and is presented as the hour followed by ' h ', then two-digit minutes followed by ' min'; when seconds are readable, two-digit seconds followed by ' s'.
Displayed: 5 h 29 min
